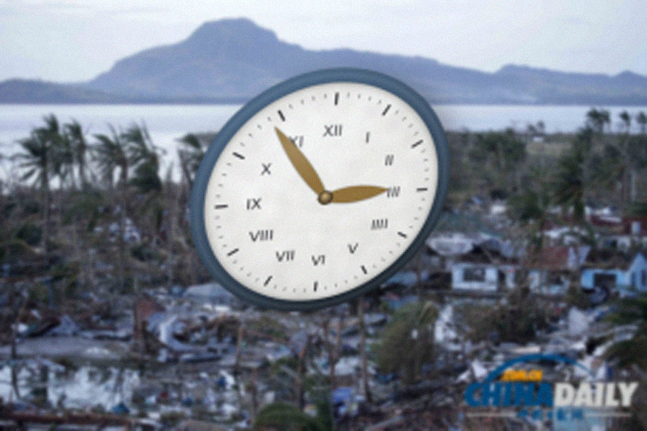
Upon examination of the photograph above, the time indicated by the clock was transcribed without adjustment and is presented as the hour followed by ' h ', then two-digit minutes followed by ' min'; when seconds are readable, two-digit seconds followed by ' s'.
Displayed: 2 h 54 min
